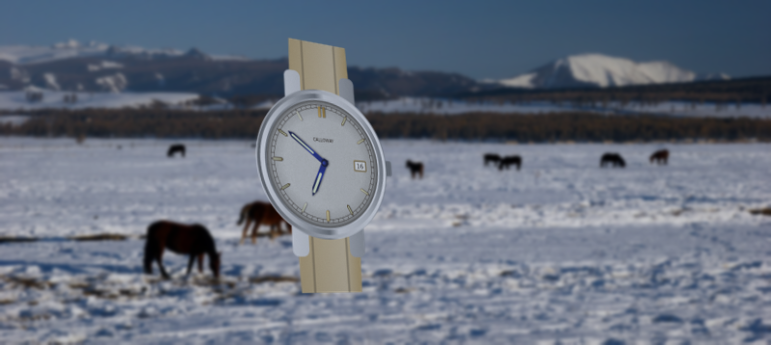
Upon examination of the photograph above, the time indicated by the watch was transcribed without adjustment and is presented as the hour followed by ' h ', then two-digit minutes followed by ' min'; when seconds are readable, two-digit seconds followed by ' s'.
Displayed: 6 h 51 min
